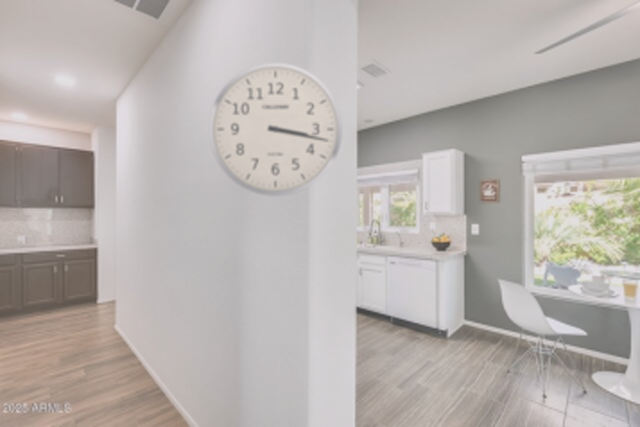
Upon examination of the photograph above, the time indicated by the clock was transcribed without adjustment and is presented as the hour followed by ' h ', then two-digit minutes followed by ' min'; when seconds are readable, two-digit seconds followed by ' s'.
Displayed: 3 h 17 min
